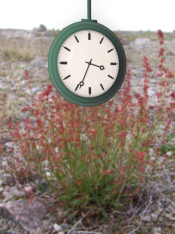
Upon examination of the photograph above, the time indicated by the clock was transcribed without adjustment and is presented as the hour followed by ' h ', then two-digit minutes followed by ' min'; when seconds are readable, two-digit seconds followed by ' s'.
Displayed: 3 h 34 min
